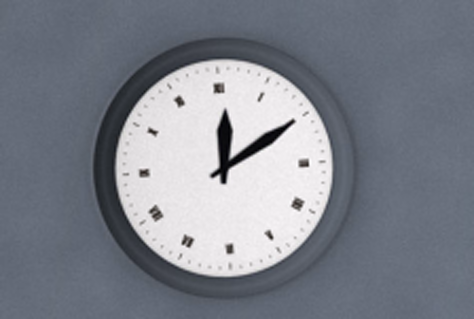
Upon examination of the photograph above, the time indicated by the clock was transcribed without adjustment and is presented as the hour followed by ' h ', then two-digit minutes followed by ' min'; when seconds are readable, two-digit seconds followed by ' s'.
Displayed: 12 h 10 min
